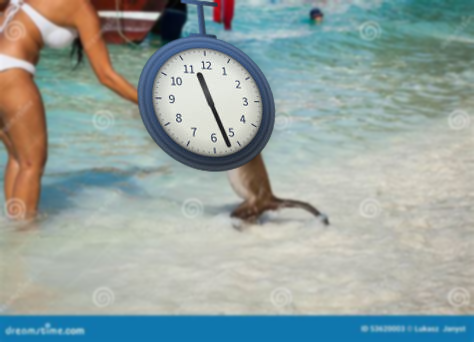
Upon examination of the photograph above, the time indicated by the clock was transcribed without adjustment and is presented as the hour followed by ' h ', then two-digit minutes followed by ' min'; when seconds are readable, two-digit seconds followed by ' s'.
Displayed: 11 h 27 min
